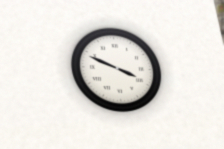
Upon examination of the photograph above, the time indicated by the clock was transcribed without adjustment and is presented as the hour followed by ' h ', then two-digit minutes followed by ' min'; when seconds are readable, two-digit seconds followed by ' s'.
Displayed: 3 h 49 min
